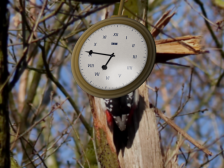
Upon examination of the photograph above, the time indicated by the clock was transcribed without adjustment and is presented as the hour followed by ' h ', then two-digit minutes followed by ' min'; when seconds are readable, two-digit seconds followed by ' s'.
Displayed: 6 h 46 min
